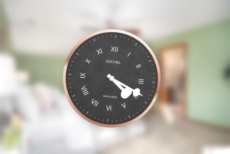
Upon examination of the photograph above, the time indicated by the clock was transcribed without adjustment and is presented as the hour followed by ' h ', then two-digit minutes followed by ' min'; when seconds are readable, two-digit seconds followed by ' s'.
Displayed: 4 h 19 min
